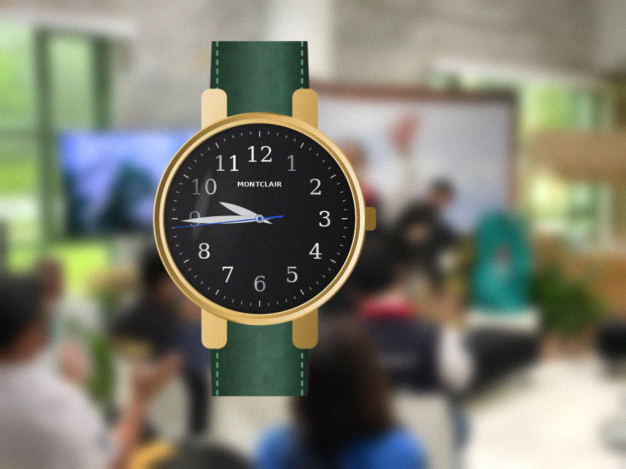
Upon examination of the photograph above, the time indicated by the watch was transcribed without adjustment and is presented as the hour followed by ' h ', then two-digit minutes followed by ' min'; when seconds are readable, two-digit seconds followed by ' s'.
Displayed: 9 h 44 min 44 s
